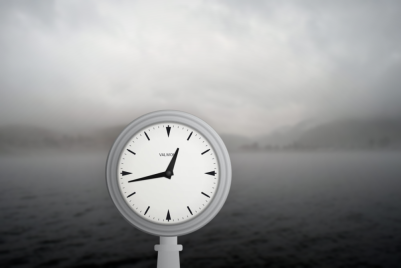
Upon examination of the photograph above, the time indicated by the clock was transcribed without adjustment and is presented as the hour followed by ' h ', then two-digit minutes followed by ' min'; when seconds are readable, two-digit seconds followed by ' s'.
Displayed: 12 h 43 min
